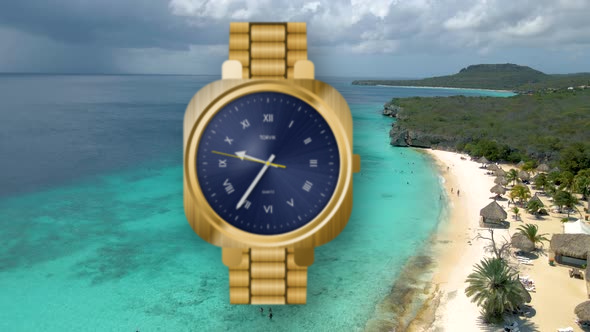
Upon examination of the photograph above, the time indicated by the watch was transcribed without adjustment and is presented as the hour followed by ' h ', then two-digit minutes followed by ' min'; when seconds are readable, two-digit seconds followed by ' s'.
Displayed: 9 h 35 min 47 s
